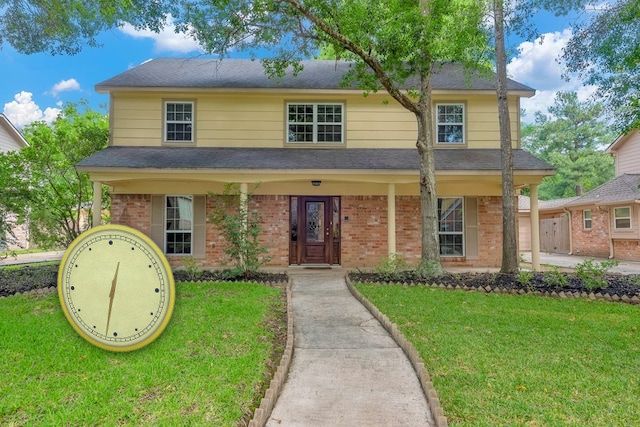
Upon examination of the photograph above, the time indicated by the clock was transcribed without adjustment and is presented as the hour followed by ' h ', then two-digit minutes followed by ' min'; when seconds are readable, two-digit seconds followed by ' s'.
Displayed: 12 h 32 min
